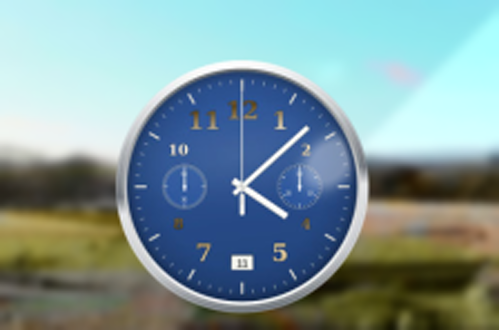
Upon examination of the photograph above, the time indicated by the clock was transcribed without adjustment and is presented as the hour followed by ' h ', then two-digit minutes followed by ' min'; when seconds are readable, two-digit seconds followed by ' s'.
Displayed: 4 h 08 min
